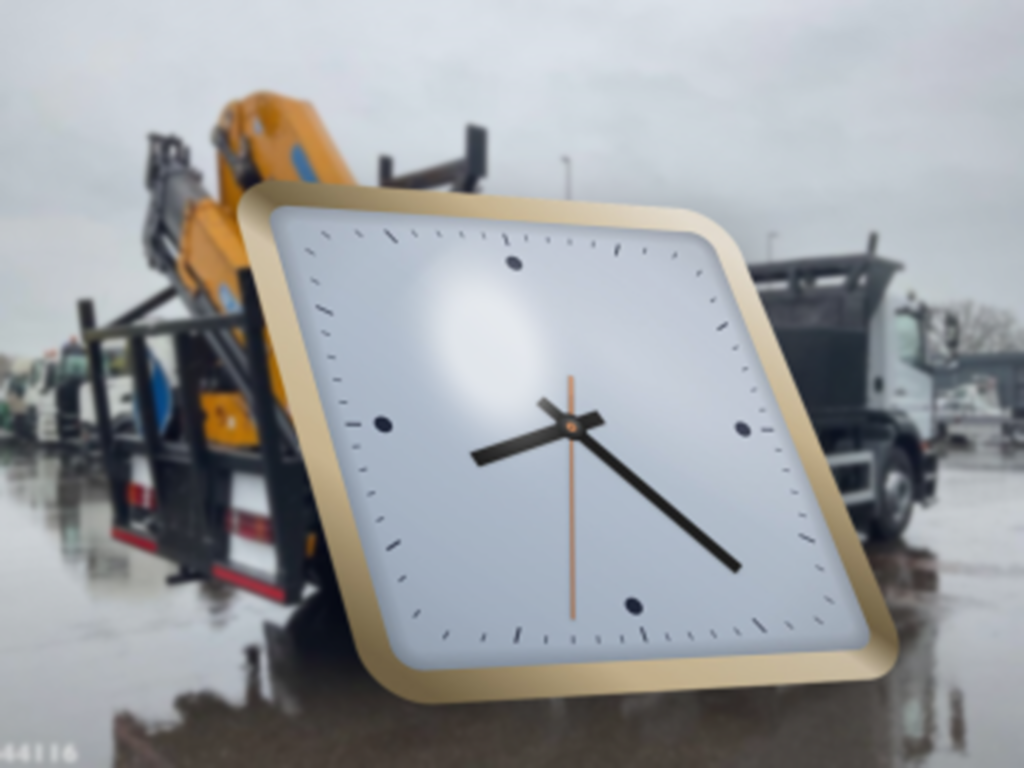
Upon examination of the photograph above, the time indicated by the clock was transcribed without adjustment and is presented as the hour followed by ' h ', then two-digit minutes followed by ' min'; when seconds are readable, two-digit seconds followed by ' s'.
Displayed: 8 h 23 min 33 s
